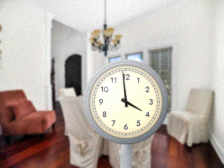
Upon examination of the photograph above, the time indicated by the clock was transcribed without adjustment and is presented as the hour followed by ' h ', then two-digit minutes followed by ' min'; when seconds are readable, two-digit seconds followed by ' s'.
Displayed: 3 h 59 min
